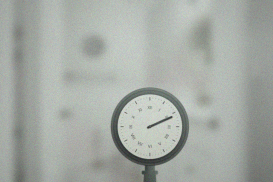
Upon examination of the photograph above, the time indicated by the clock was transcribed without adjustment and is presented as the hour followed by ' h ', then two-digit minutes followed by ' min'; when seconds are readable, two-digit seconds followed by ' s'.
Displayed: 2 h 11 min
